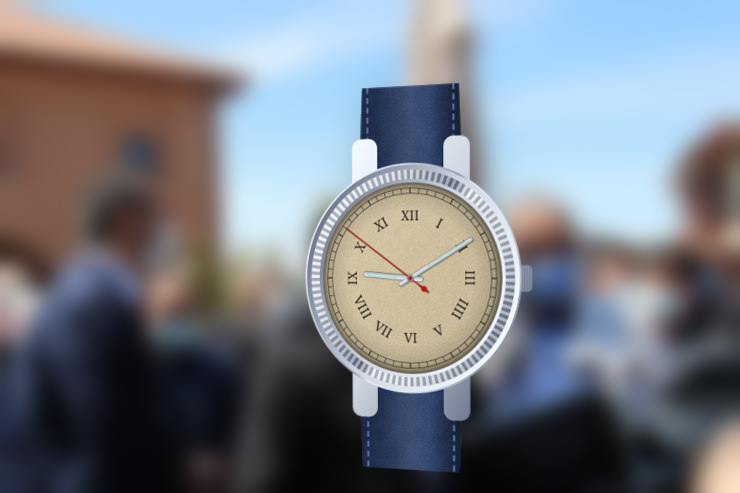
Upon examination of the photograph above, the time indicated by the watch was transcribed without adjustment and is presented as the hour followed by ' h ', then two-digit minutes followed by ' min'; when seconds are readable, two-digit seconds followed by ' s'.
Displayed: 9 h 09 min 51 s
